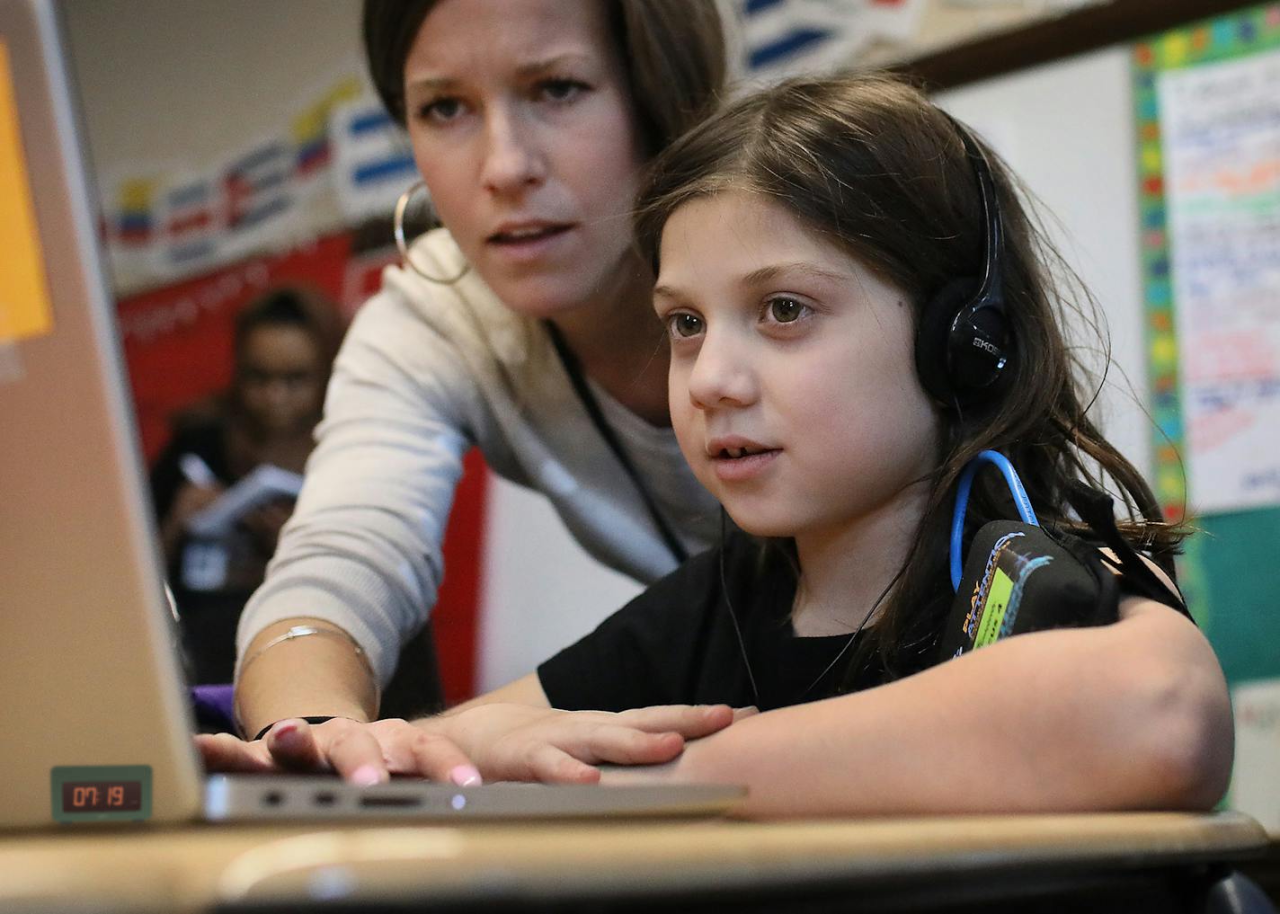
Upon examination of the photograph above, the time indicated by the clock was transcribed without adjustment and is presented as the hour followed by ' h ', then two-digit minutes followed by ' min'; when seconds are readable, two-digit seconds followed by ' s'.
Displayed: 7 h 19 min
